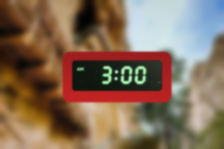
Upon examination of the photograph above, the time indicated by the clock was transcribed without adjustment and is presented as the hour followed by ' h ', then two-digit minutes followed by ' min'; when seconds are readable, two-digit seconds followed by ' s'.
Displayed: 3 h 00 min
